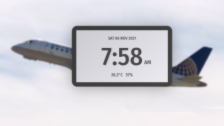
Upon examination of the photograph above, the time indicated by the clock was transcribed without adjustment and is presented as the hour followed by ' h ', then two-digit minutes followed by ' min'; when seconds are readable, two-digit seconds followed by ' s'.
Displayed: 7 h 58 min
